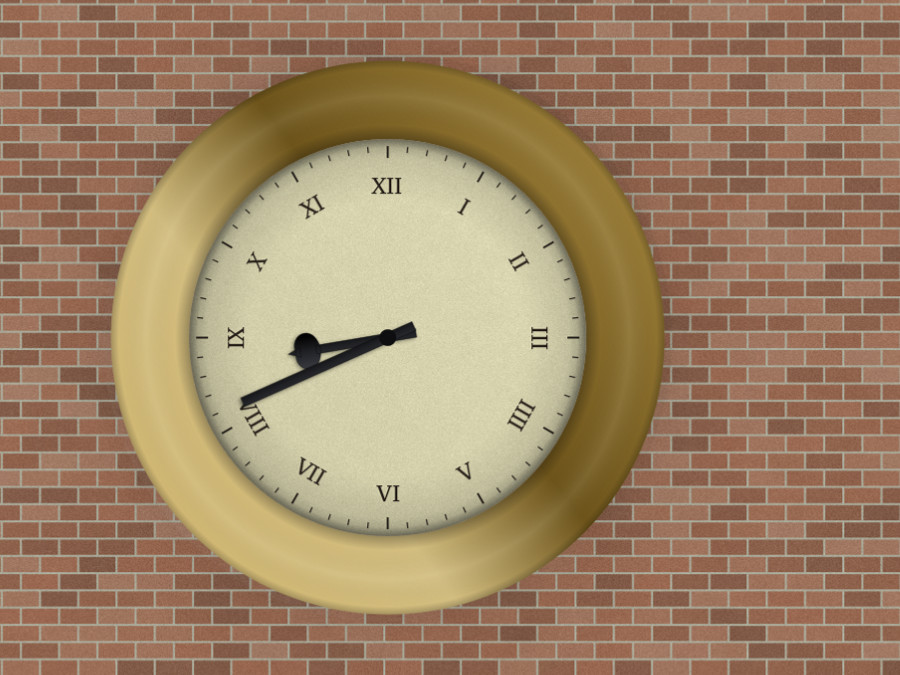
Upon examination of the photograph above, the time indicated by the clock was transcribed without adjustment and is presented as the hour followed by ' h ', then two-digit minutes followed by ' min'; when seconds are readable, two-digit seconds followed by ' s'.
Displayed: 8 h 41 min
